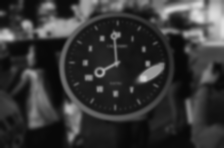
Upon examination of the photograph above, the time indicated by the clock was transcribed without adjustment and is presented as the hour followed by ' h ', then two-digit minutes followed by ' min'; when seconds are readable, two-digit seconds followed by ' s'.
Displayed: 7 h 59 min
